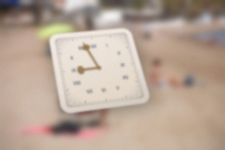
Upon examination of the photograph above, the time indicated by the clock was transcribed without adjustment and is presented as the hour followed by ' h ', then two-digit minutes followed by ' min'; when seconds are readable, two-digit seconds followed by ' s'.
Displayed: 8 h 57 min
